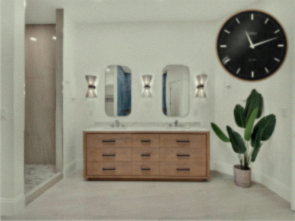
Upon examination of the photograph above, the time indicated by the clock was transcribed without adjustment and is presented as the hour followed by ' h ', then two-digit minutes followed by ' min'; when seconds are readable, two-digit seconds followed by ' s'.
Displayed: 11 h 12 min
